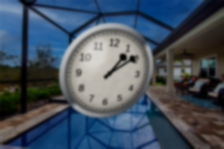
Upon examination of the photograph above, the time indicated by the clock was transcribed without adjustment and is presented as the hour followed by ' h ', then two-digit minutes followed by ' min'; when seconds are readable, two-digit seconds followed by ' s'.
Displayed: 1 h 09 min
